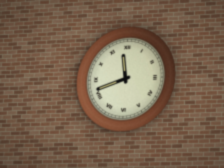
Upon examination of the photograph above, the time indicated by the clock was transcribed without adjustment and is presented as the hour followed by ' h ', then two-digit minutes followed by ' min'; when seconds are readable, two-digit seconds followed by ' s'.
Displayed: 11 h 42 min
